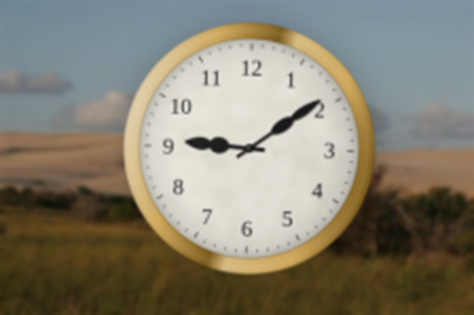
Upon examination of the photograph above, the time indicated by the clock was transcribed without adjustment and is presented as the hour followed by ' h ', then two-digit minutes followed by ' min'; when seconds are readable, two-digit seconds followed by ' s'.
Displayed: 9 h 09 min
